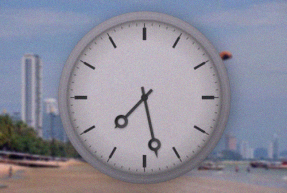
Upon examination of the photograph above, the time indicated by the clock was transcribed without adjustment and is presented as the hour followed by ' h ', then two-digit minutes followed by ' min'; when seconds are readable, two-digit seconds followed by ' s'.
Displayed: 7 h 28 min
